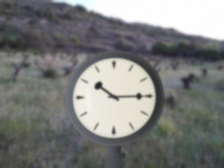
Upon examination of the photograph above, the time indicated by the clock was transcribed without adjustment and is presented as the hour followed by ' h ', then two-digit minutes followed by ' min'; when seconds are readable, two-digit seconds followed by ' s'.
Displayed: 10 h 15 min
